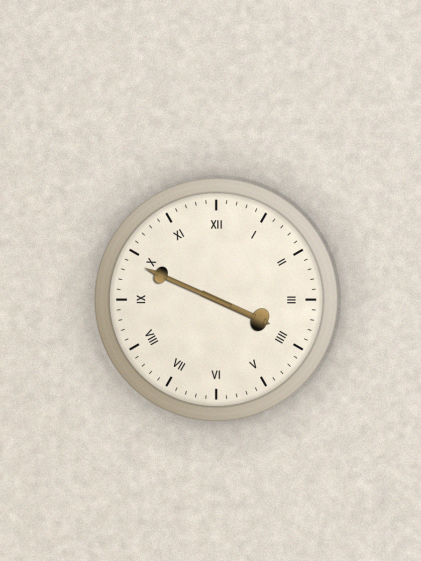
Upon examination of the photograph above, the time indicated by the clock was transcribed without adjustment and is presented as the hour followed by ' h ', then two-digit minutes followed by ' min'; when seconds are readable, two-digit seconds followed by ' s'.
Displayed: 3 h 49 min
